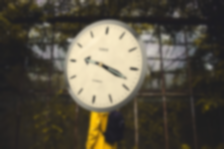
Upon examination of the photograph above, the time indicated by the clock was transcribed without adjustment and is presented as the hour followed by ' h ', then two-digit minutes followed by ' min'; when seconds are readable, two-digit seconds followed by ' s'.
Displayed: 9 h 18 min
